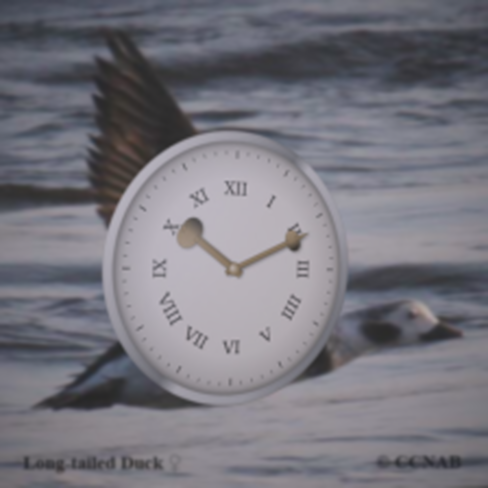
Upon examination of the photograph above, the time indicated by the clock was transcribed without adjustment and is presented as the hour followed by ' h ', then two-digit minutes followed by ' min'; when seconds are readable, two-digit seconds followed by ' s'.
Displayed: 10 h 11 min
